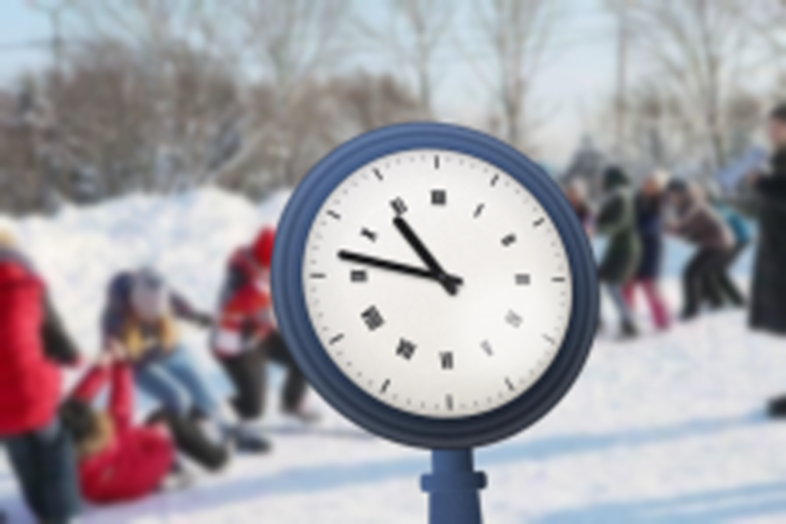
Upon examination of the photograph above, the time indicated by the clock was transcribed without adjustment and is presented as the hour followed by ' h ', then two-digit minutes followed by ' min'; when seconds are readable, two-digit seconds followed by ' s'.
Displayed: 10 h 47 min
